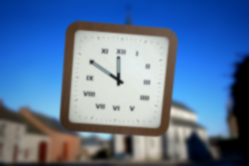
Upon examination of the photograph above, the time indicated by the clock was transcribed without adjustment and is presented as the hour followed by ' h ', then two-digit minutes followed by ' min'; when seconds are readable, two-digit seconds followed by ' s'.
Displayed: 11 h 50 min
